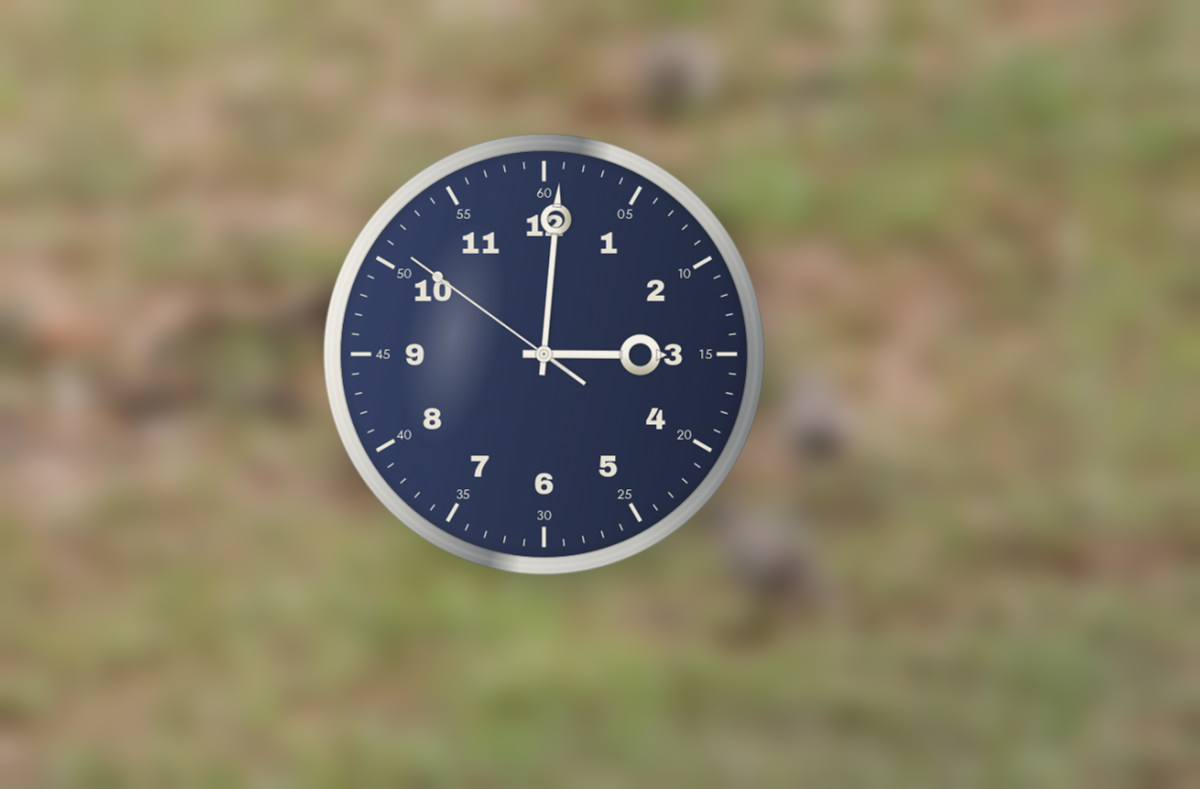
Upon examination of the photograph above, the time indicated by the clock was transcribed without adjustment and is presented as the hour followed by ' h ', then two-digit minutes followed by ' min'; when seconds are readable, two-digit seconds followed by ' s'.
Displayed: 3 h 00 min 51 s
